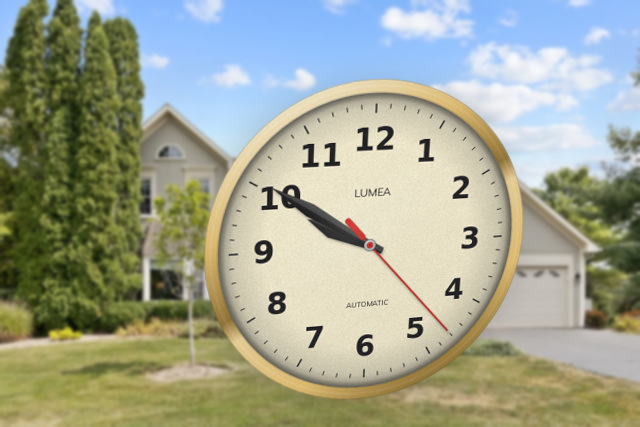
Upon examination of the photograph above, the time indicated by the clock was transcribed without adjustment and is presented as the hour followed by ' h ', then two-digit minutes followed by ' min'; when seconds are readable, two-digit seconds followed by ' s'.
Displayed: 9 h 50 min 23 s
